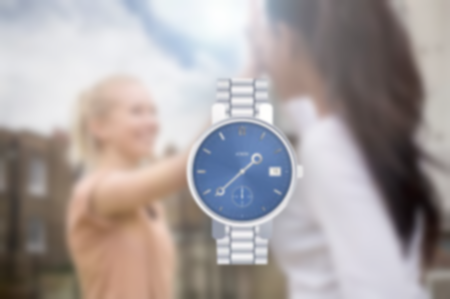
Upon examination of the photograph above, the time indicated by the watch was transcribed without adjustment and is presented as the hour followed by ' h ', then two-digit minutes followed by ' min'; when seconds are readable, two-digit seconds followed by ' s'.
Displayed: 1 h 38 min
